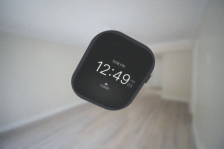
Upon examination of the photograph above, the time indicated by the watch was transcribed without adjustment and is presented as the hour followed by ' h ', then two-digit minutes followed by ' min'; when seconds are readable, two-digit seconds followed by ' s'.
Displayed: 12 h 49 min
